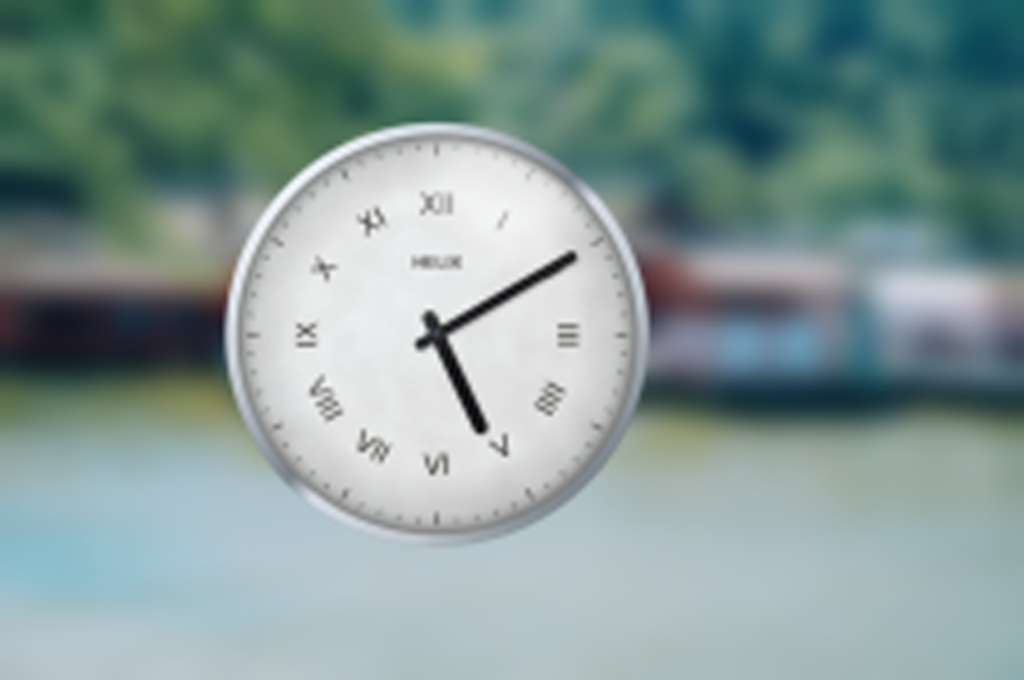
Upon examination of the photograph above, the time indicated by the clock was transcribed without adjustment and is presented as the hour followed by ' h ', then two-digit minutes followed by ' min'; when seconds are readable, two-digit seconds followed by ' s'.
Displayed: 5 h 10 min
